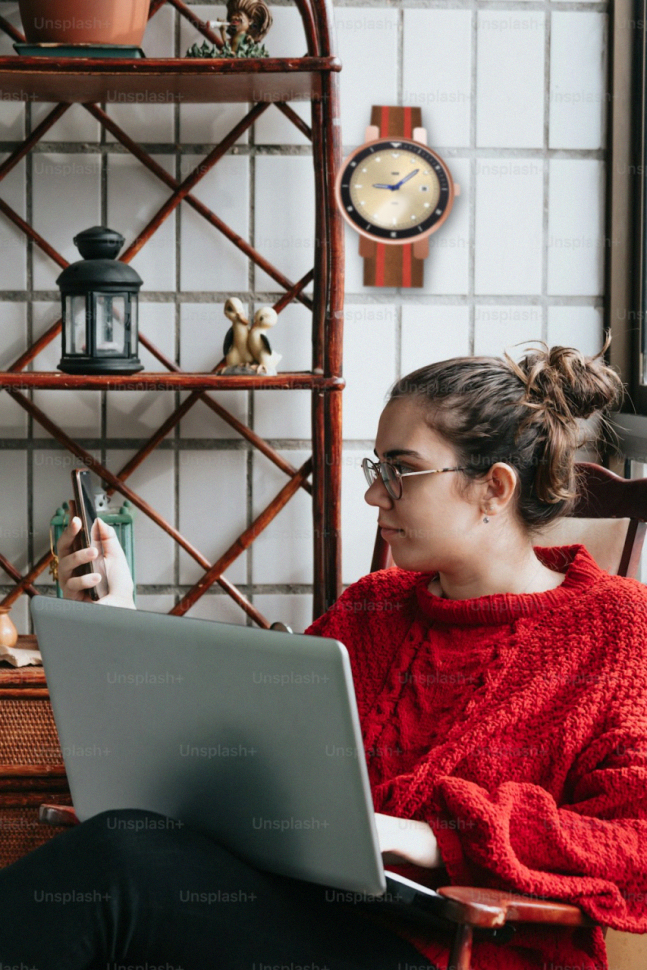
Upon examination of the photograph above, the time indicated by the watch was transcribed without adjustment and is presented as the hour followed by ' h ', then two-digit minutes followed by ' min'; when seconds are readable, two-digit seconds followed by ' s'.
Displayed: 9 h 08 min
